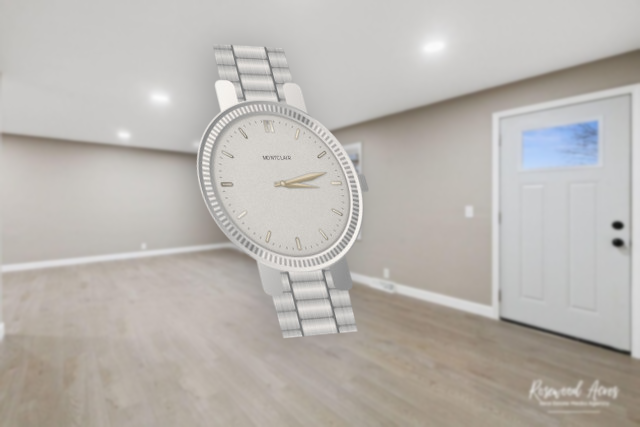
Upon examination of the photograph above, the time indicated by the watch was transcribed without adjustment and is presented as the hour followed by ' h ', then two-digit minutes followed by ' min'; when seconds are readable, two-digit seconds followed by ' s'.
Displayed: 3 h 13 min
